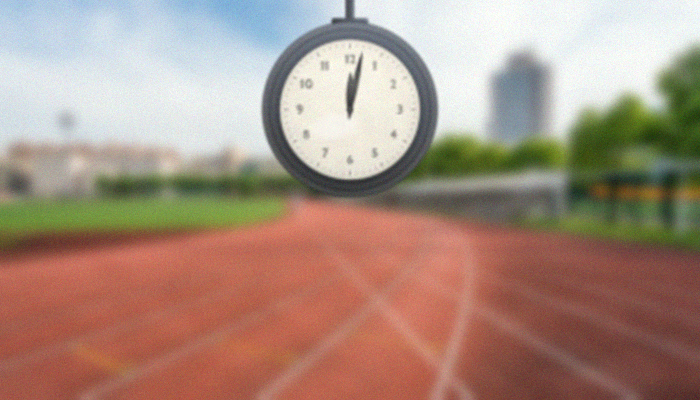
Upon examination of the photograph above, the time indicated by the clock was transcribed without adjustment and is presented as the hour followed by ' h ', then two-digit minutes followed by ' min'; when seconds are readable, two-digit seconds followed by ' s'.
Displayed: 12 h 02 min
